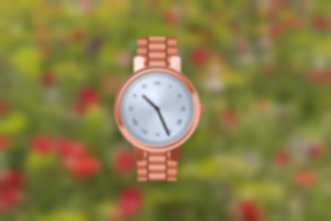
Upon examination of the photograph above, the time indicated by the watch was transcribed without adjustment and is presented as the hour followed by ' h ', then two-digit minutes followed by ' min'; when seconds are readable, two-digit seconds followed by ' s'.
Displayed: 10 h 26 min
